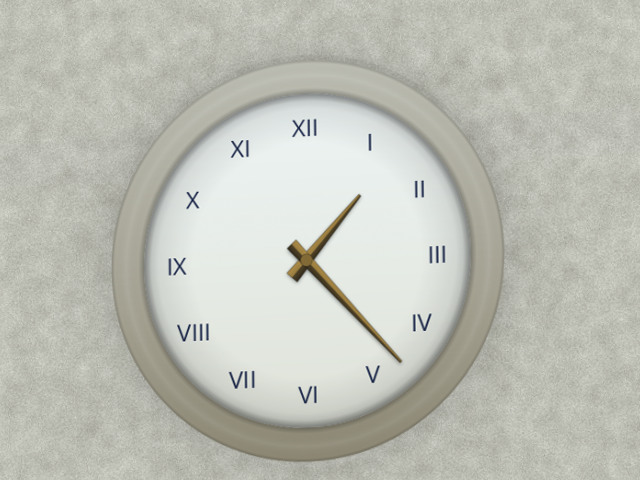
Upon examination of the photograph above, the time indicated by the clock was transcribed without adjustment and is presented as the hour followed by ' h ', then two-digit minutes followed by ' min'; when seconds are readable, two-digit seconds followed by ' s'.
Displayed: 1 h 23 min
